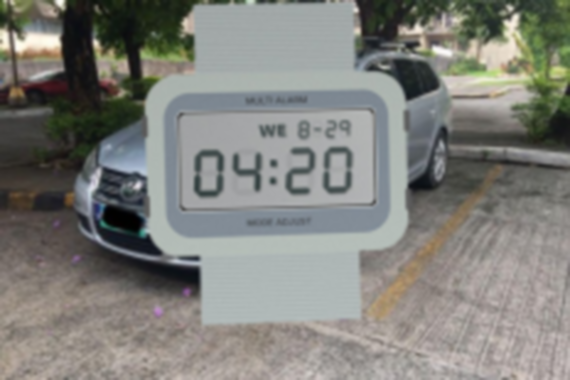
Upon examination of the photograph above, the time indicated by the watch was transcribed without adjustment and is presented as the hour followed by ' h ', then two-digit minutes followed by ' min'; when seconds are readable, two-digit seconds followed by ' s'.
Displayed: 4 h 20 min
